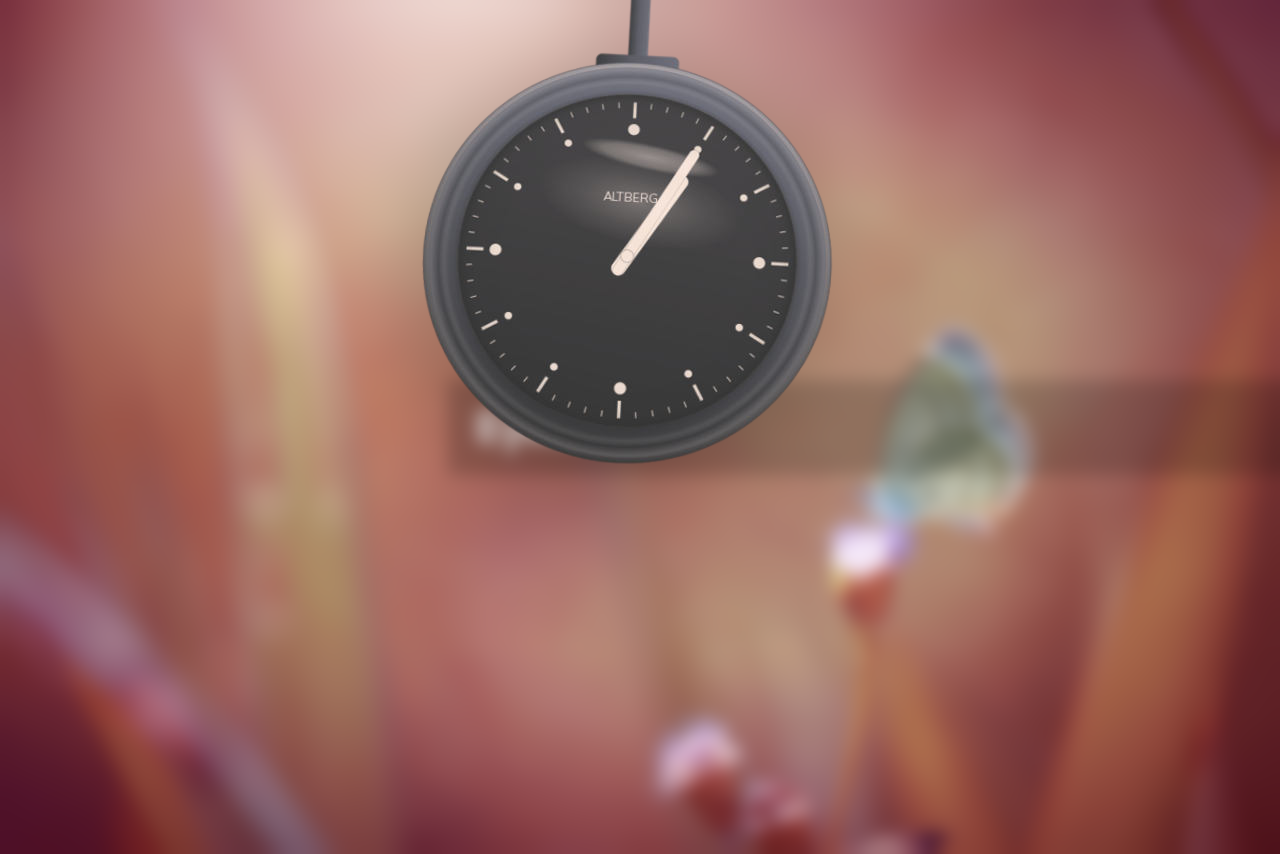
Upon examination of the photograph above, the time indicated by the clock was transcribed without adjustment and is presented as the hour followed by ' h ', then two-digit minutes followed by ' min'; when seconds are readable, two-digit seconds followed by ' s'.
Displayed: 1 h 05 min
